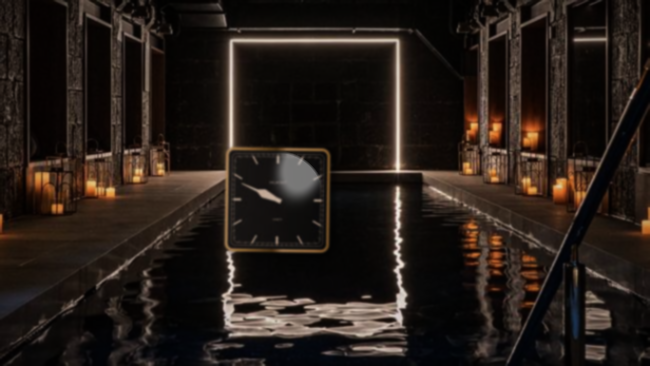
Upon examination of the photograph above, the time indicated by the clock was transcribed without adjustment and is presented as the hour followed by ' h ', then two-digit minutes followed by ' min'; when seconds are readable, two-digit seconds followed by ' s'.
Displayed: 9 h 49 min
